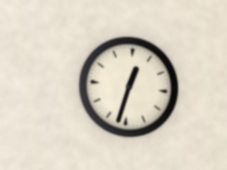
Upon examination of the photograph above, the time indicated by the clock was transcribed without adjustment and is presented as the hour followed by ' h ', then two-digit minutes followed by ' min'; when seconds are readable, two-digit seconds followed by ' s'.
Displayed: 12 h 32 min
